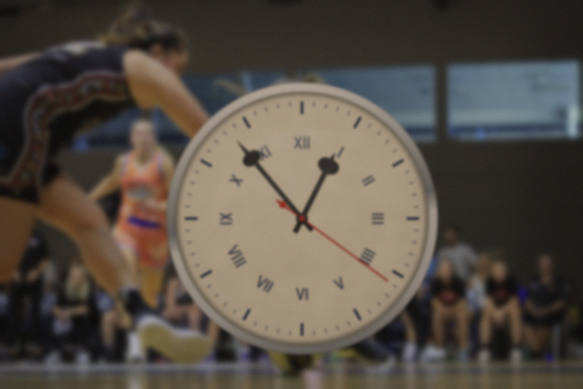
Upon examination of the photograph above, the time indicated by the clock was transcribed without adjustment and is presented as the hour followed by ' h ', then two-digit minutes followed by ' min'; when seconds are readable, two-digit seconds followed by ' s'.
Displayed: 12 h 53 min 21 s
